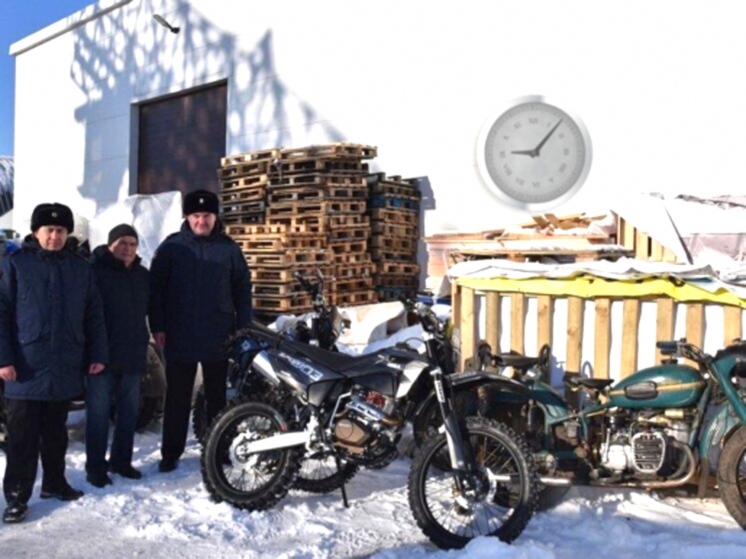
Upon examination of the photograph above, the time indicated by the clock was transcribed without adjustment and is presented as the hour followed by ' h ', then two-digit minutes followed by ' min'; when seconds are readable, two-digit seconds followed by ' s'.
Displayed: 9 h 07 min
